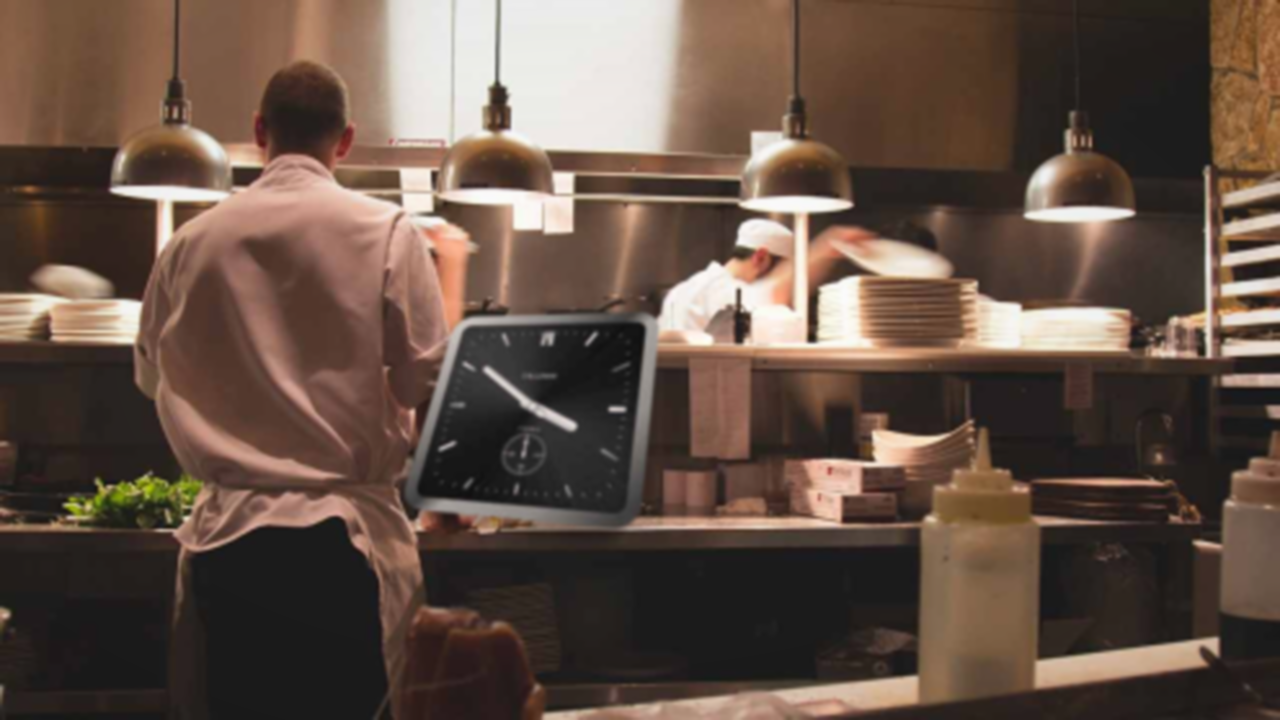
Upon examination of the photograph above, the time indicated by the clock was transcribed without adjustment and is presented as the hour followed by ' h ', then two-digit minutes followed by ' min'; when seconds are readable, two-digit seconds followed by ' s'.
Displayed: 3 h 51 min
